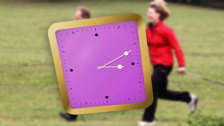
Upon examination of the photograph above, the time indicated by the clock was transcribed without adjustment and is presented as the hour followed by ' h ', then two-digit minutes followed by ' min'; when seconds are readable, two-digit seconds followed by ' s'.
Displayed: 3 h 11 min
